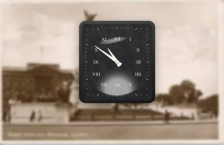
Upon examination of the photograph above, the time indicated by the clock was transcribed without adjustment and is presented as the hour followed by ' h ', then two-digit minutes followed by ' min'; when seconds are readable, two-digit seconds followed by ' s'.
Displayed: 10 h 51 min
